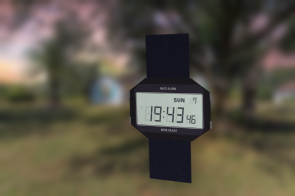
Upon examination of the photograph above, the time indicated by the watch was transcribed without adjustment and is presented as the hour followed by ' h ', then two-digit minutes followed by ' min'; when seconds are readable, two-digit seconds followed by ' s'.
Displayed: 19 h 43 min 46 s
